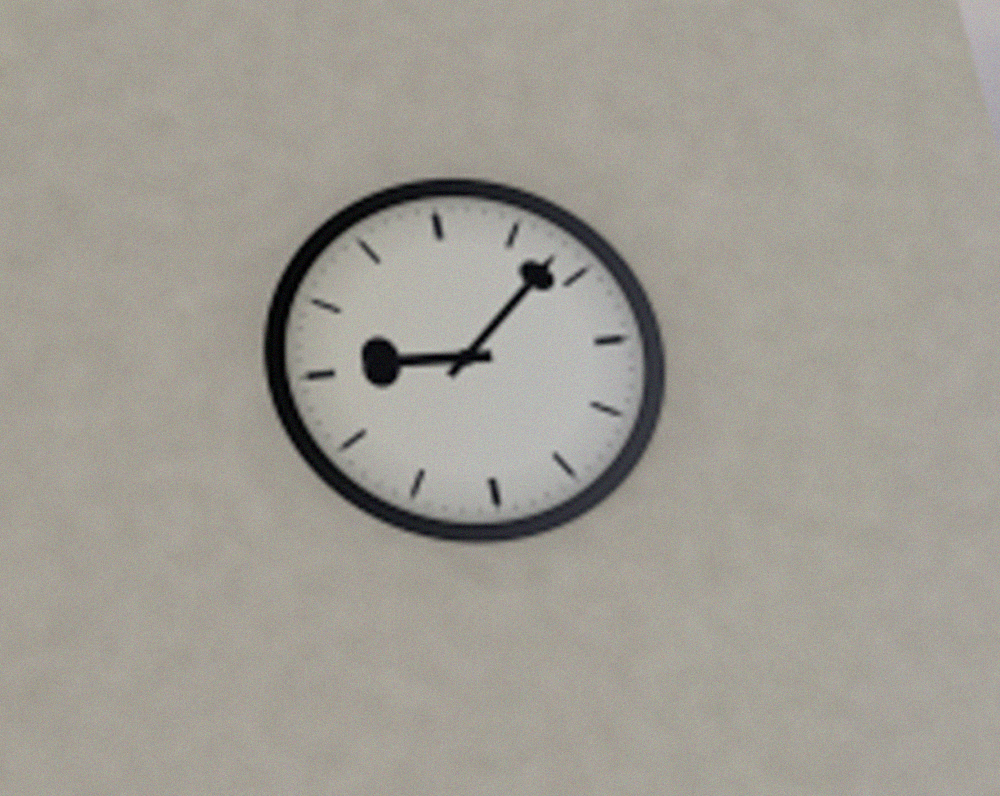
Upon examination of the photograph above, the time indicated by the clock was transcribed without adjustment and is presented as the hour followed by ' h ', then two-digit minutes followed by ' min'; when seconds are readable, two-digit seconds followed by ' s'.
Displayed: 9 h 08 min
